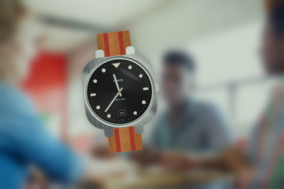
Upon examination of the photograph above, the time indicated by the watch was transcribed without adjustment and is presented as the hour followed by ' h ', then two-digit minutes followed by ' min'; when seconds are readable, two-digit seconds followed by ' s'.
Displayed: 11 h 37 min
